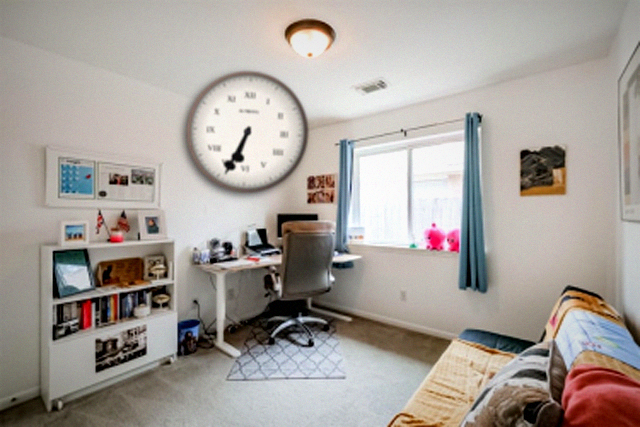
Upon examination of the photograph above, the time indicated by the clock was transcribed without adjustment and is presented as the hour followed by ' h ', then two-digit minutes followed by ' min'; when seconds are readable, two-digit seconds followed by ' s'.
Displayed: 6 h 34 min
